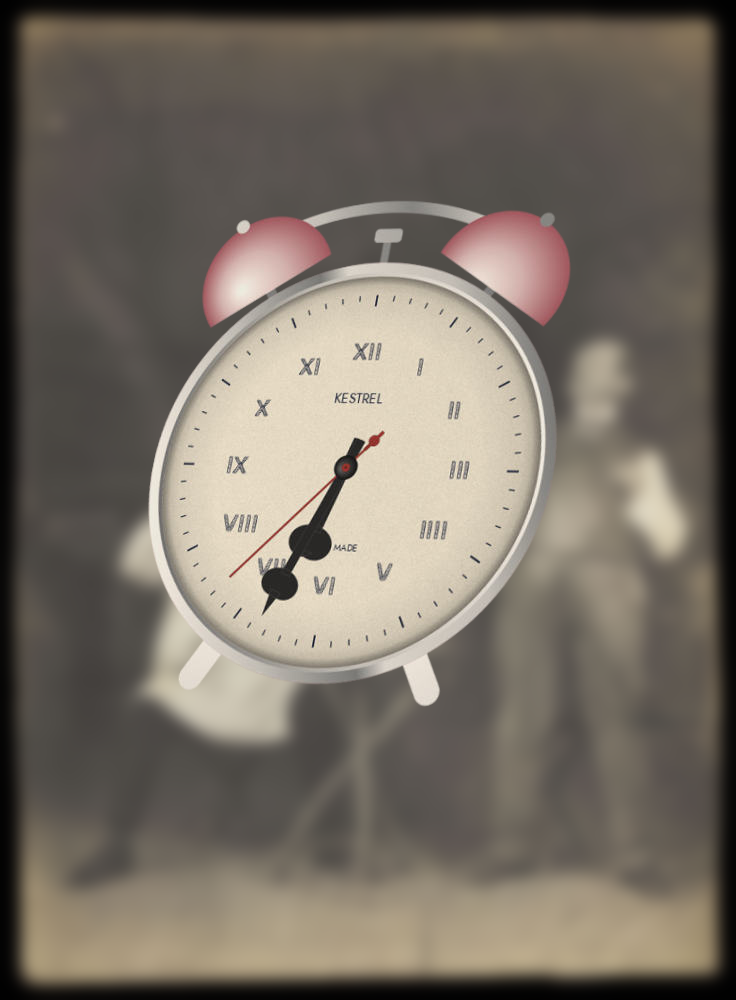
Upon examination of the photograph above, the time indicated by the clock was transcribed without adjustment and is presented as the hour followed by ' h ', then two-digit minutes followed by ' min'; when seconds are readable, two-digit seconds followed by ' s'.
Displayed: 6 h 33 min 37 s
